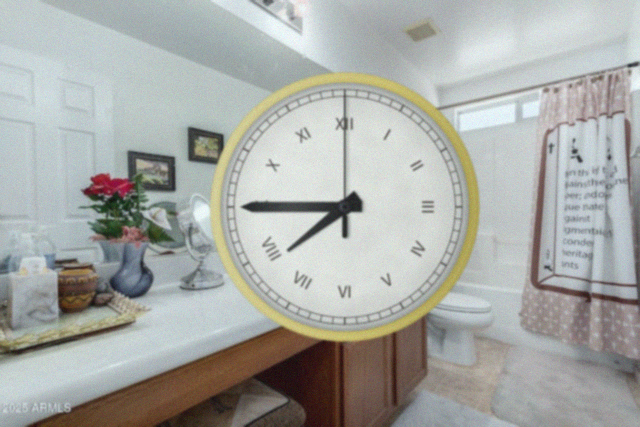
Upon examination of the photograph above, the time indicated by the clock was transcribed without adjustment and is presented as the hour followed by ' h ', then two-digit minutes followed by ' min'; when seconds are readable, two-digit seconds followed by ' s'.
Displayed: 7 h 45 min 00 s
